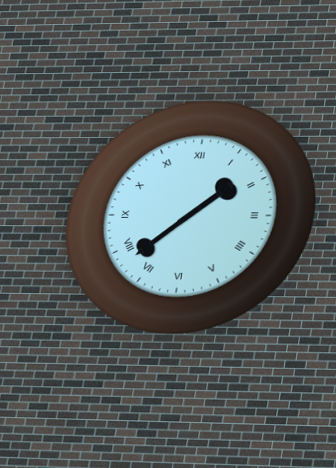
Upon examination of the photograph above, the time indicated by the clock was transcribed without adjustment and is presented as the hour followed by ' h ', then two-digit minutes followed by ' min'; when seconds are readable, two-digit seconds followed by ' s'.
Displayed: 1 h 38 min
